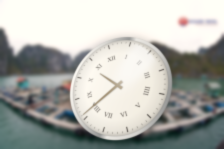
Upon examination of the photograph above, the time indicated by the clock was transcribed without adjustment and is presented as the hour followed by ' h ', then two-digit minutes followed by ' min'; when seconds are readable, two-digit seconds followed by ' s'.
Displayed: 10 h 41 min
